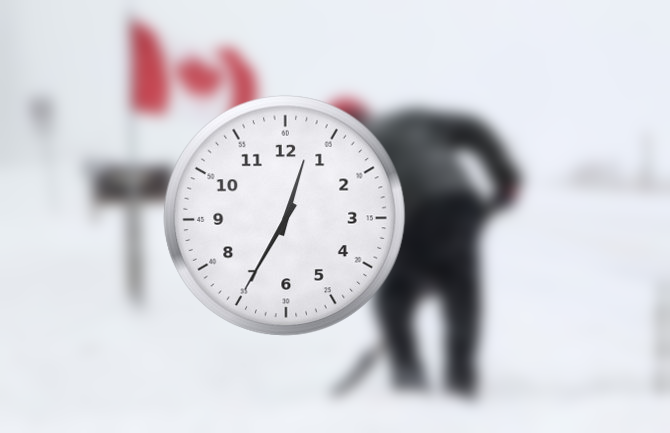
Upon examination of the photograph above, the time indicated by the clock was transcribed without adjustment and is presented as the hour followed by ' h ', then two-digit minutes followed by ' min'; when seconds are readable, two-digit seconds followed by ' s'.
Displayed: 12 h 35 min
